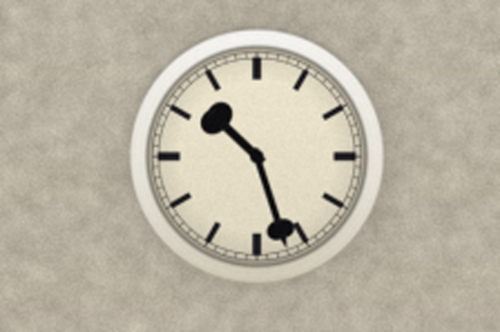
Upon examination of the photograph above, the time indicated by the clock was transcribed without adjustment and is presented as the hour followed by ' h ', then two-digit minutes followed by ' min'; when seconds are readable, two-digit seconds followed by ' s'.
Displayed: 10 h 27 min
